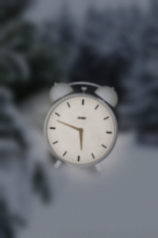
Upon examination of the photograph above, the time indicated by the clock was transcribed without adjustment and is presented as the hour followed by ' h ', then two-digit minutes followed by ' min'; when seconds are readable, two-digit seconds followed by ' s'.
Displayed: 5 h 48 min
